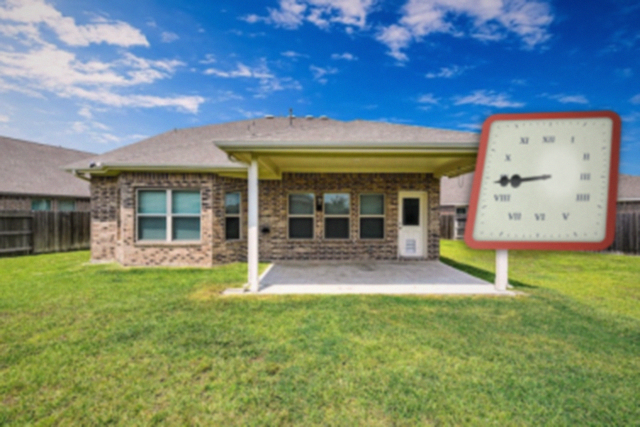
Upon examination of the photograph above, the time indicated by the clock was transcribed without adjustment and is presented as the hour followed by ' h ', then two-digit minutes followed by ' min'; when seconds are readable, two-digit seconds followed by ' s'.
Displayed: 8 h 44 min
